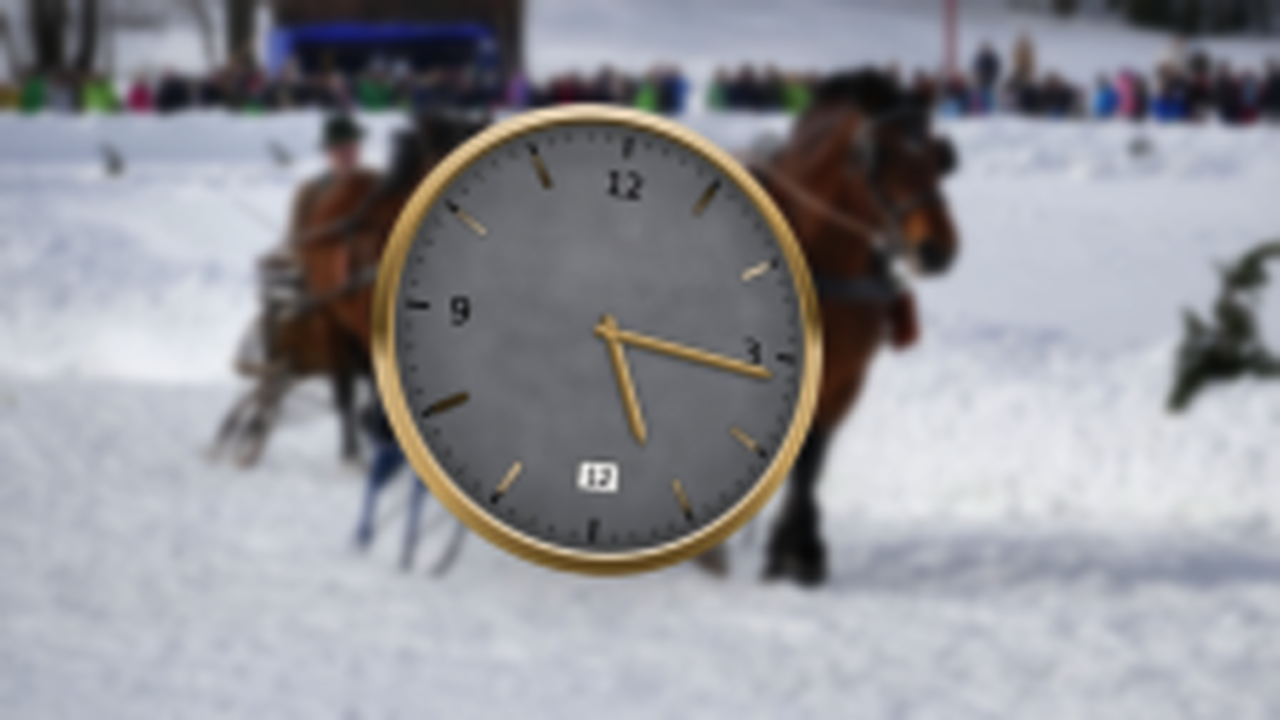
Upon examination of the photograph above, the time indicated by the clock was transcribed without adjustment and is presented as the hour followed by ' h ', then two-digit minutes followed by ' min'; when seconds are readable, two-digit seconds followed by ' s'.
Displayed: 5 h 16 min
